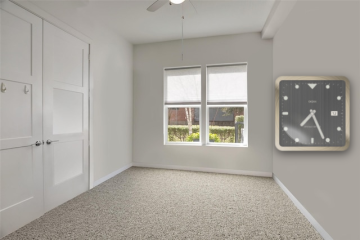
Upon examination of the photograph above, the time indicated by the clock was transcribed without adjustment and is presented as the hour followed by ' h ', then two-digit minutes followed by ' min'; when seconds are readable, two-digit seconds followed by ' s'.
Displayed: 7 h 26 min
